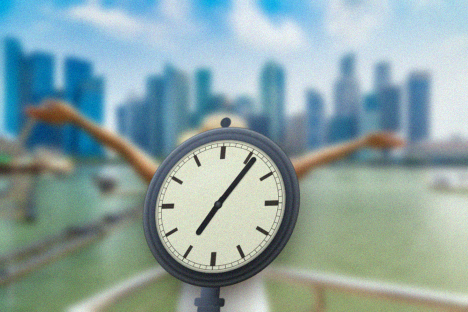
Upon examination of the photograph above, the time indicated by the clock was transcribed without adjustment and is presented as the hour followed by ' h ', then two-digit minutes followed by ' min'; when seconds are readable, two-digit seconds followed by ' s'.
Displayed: 7 h 06 min
